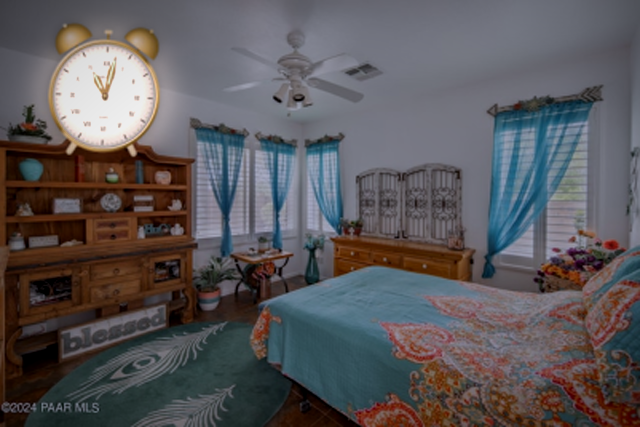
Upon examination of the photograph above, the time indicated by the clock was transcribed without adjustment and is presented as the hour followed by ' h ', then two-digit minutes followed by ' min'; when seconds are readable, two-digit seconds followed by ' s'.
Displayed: 11 h 02 min
